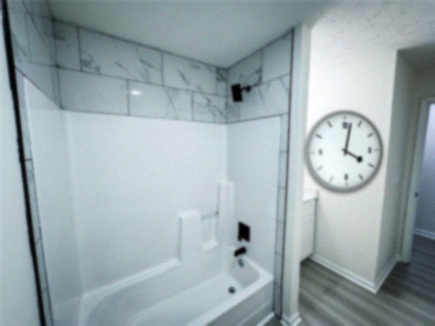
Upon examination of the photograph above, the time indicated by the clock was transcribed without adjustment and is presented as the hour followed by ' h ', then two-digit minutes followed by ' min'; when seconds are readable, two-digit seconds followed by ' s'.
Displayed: 4 h 02 min
